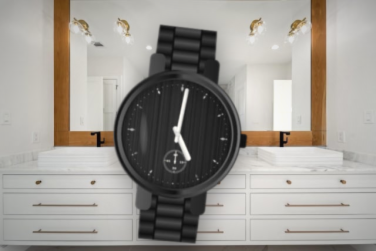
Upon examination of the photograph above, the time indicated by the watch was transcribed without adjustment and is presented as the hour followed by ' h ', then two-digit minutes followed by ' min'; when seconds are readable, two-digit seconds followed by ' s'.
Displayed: 5 h 01 min
